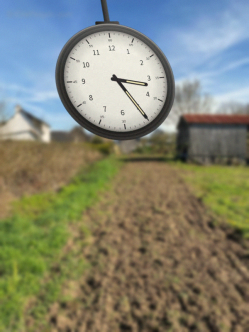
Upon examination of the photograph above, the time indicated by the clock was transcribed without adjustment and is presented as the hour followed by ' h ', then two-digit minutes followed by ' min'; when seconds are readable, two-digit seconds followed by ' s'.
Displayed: 3 h 25 min
